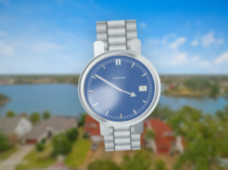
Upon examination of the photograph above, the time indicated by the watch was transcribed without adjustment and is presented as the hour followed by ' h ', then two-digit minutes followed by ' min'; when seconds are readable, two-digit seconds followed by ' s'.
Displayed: 3 h 51 min
